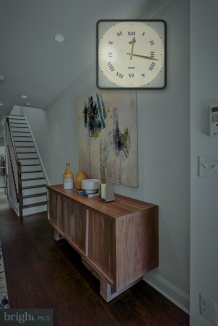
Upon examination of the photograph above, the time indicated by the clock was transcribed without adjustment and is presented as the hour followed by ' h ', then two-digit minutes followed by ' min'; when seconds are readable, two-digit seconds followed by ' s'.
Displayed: 12 h 17 min
